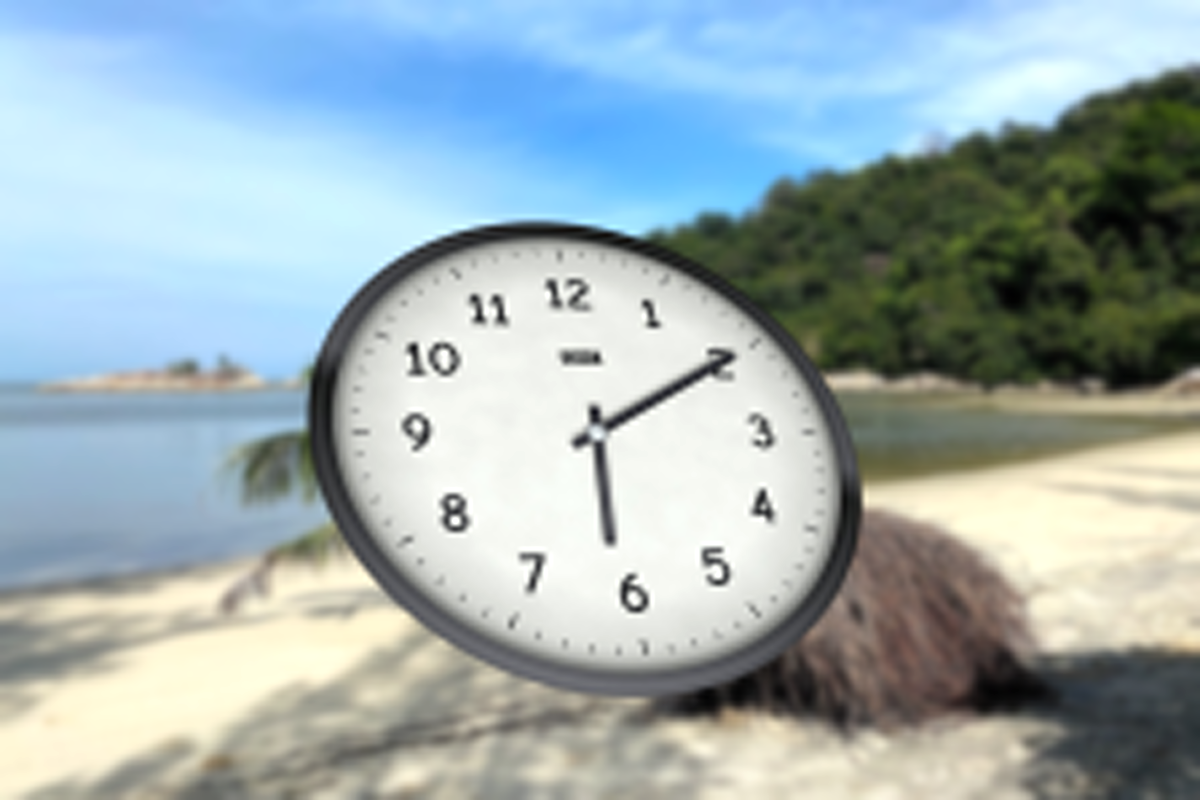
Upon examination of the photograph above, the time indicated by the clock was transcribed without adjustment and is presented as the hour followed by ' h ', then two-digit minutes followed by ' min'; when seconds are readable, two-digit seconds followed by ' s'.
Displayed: 6 h 10 min
